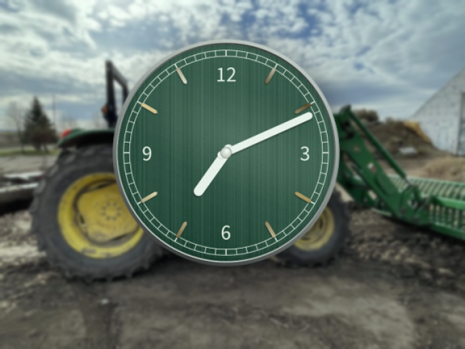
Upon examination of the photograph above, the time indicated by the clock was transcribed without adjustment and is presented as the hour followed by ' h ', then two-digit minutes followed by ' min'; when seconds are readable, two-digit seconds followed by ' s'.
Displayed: 7 h 11 min
